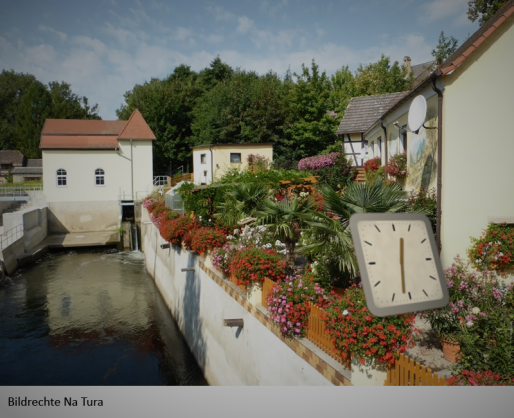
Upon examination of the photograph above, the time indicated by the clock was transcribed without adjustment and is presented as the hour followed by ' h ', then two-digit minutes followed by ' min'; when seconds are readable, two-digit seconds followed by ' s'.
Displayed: 12 h 32 min
